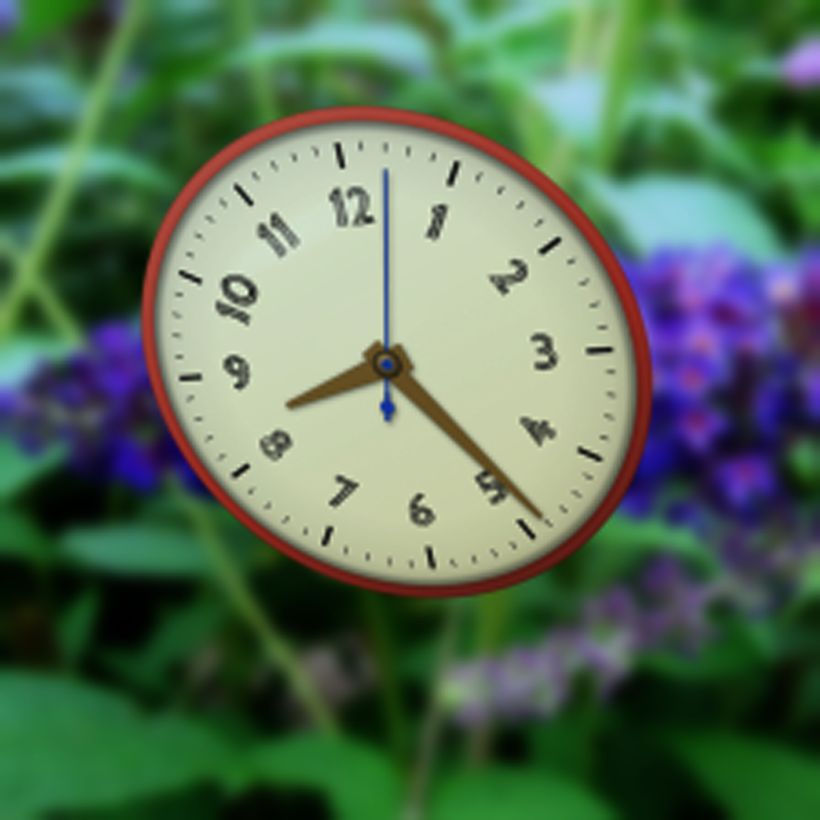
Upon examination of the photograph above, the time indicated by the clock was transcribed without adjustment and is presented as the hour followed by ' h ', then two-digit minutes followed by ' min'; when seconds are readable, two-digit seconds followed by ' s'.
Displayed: 8 h 24 min 02 s
